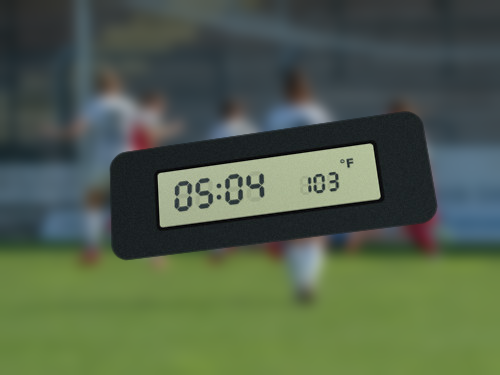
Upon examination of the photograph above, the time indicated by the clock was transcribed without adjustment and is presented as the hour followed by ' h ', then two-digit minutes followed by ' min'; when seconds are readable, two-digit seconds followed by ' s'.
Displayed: 5 h 04 min
